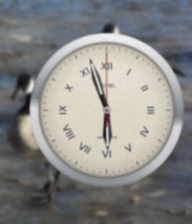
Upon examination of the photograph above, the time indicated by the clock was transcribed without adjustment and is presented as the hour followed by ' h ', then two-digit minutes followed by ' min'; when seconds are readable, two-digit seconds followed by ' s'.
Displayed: 5 h 57 min 00 s
